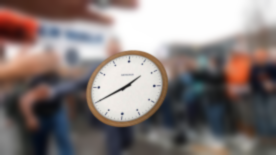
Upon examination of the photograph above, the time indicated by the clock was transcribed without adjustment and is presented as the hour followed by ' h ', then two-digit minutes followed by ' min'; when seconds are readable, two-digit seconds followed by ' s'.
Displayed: 1 h 40 min
